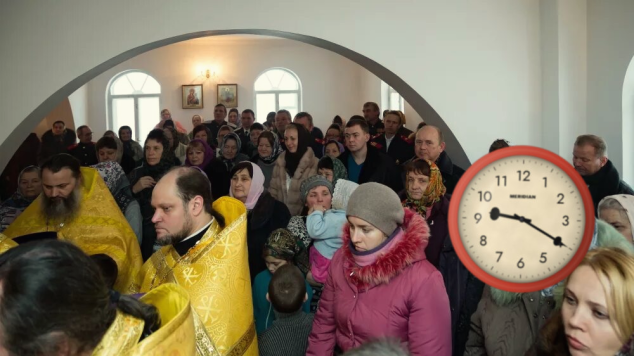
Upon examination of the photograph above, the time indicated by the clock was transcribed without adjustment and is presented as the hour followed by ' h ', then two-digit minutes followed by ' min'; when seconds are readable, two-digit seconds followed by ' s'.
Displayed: 9 h 20 min
